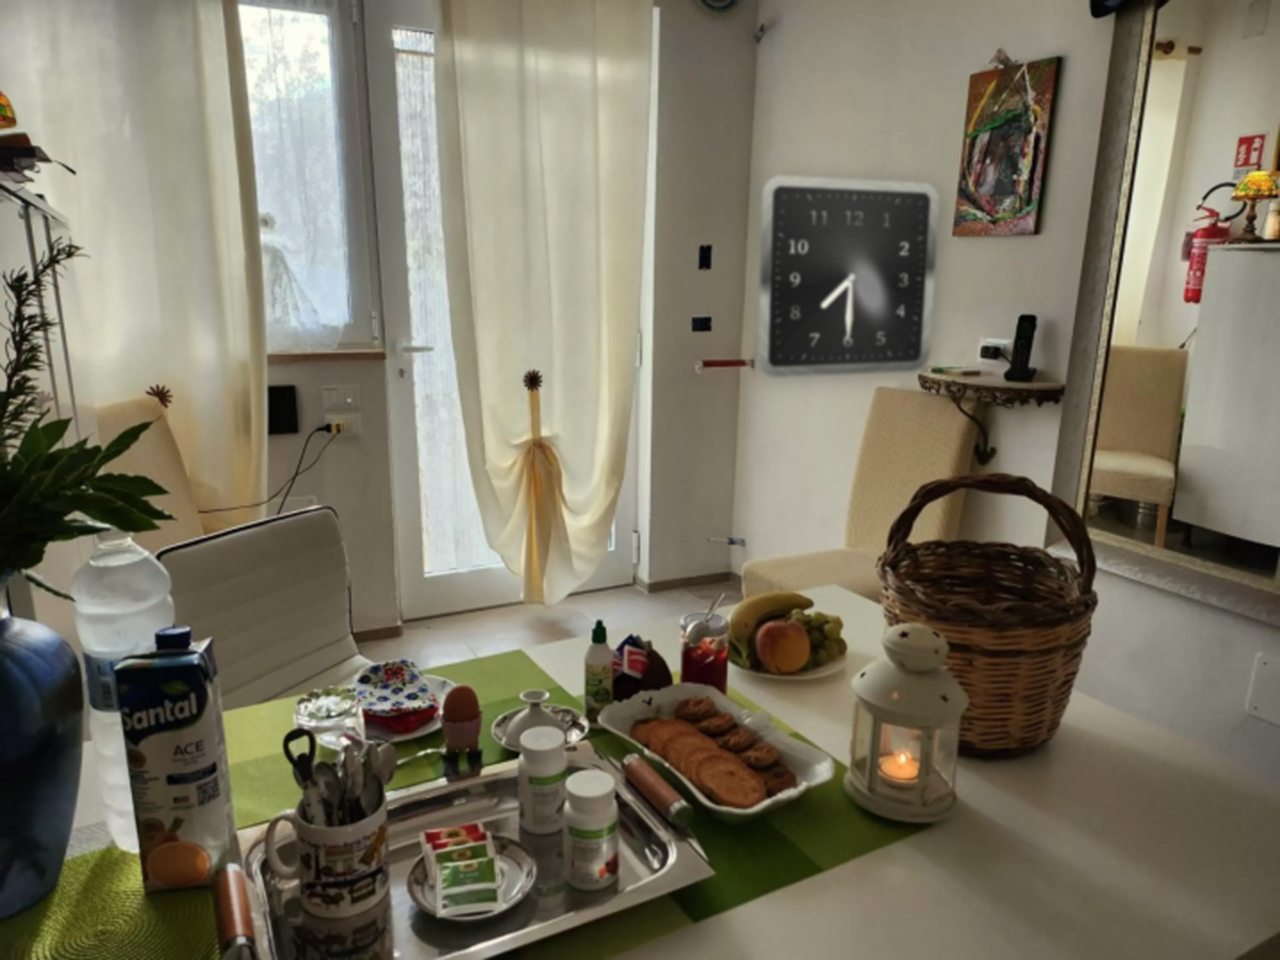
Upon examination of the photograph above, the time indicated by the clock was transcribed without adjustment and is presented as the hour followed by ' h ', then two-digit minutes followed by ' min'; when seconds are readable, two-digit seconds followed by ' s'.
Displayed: 7 h 30 min
